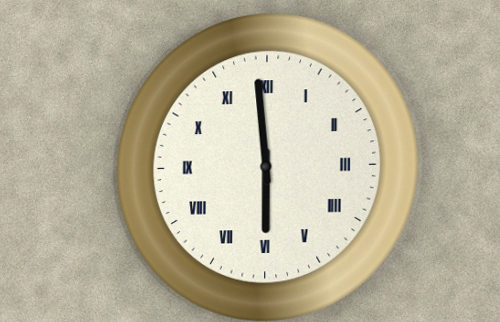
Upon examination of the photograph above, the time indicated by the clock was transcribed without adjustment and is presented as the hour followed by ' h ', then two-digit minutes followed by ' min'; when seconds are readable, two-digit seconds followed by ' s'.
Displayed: 5 h 59 min
